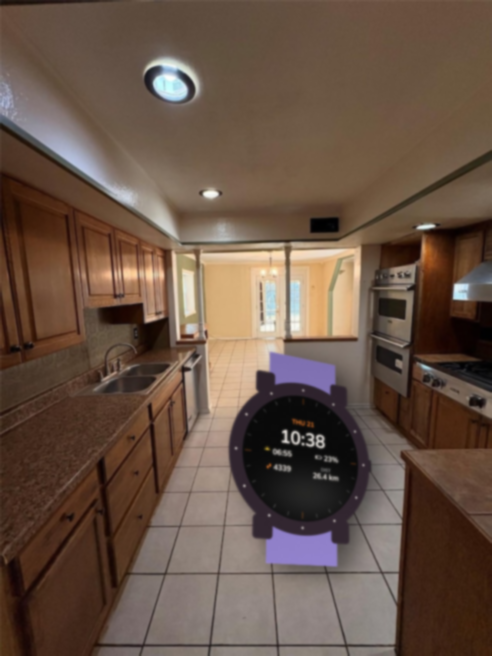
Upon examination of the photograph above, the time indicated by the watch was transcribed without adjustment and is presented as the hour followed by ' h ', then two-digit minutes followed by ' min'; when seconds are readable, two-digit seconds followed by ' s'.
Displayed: 10 h 38 min
